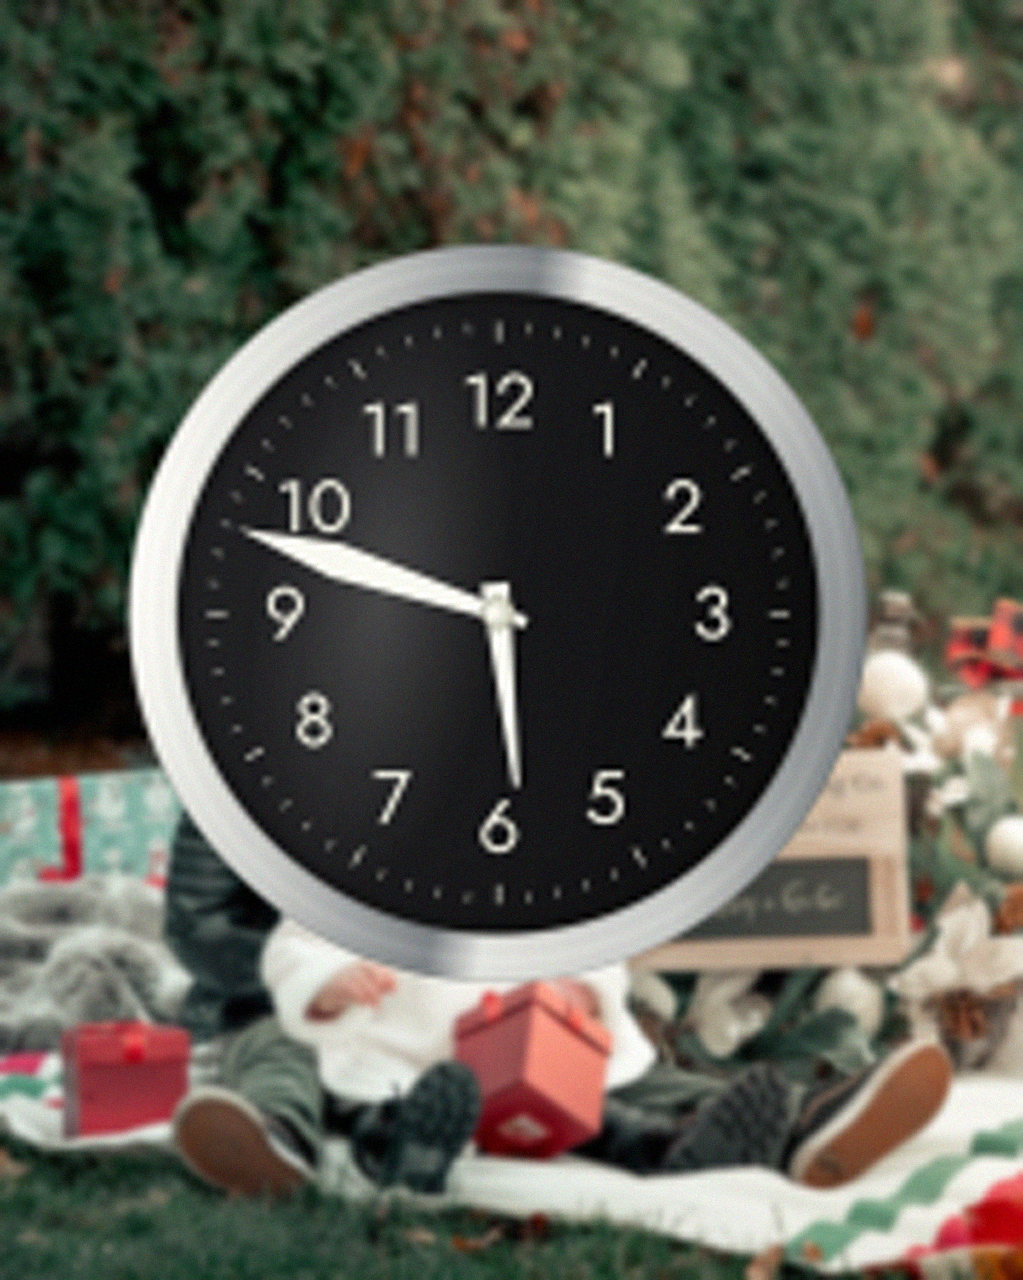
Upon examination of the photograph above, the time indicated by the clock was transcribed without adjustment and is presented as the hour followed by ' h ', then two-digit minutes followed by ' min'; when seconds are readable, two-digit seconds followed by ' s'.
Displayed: 5 h 48 min
